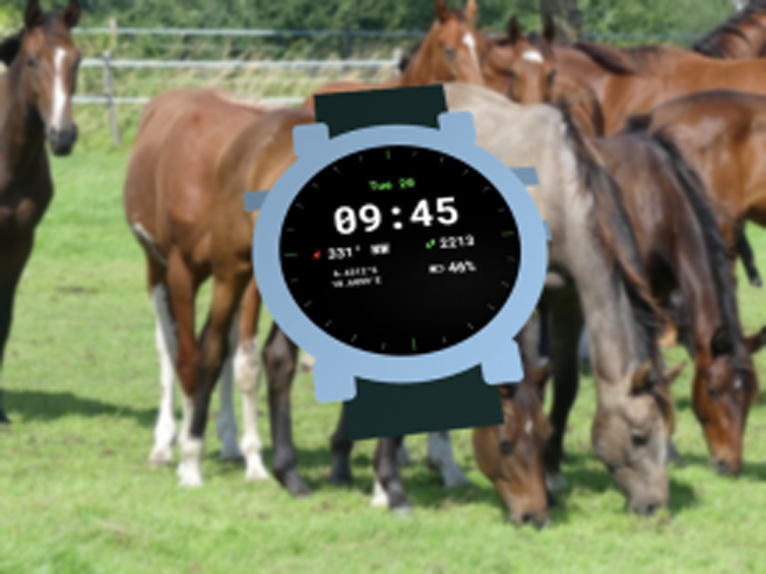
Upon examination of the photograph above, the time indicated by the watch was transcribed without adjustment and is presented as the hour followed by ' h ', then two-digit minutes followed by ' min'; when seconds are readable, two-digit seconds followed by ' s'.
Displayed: 9 h 45 min
